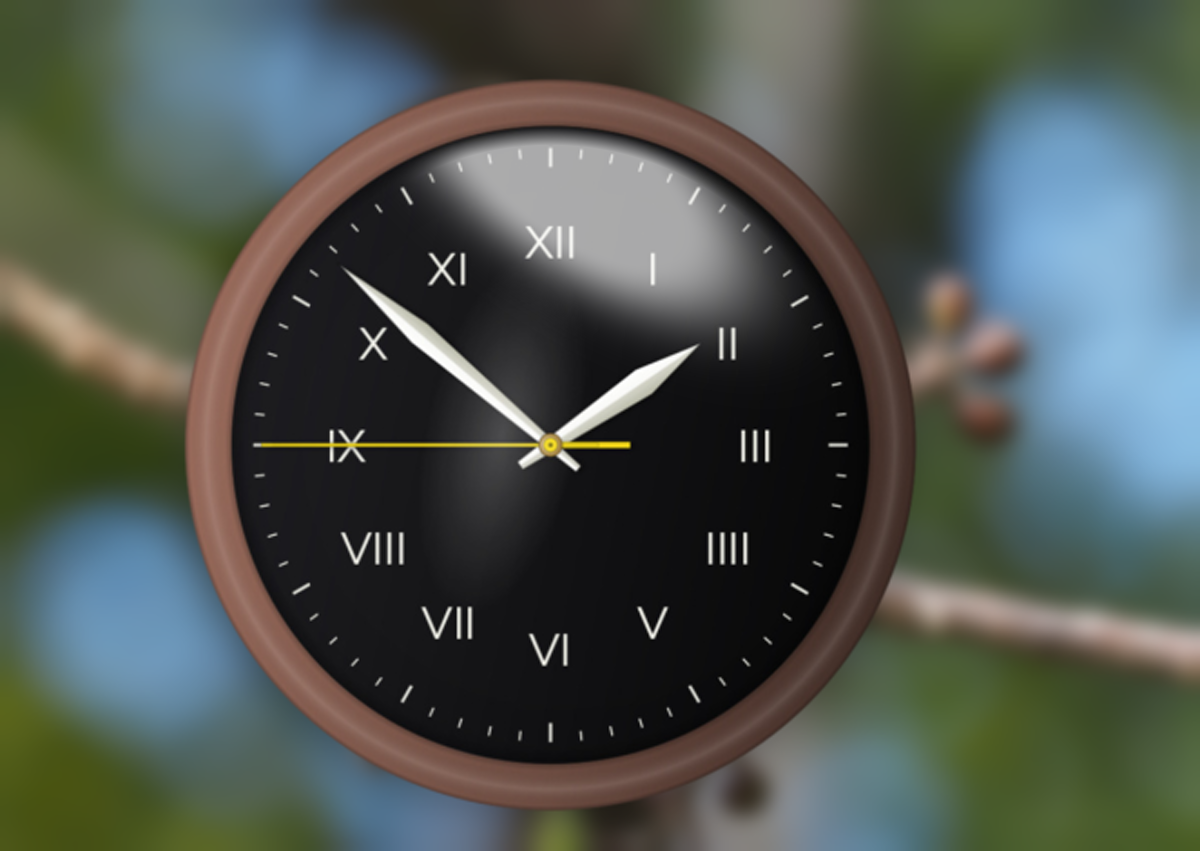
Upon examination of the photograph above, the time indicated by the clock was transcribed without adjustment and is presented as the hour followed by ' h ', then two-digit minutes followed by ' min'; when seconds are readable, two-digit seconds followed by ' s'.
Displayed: 1 h 51 min 45 s
